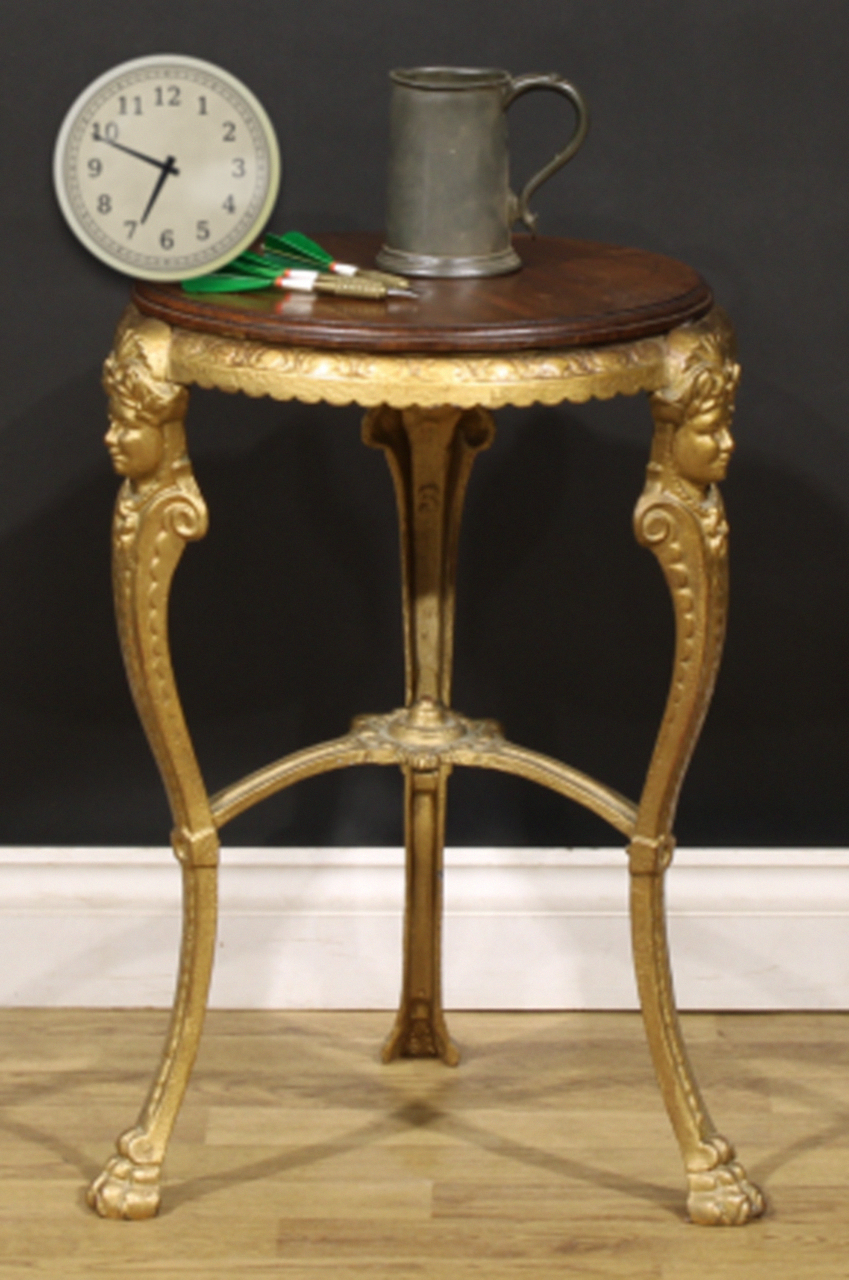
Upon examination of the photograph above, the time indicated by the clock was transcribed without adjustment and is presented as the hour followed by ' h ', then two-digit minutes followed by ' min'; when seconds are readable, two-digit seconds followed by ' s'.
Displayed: 6 h 49 min
